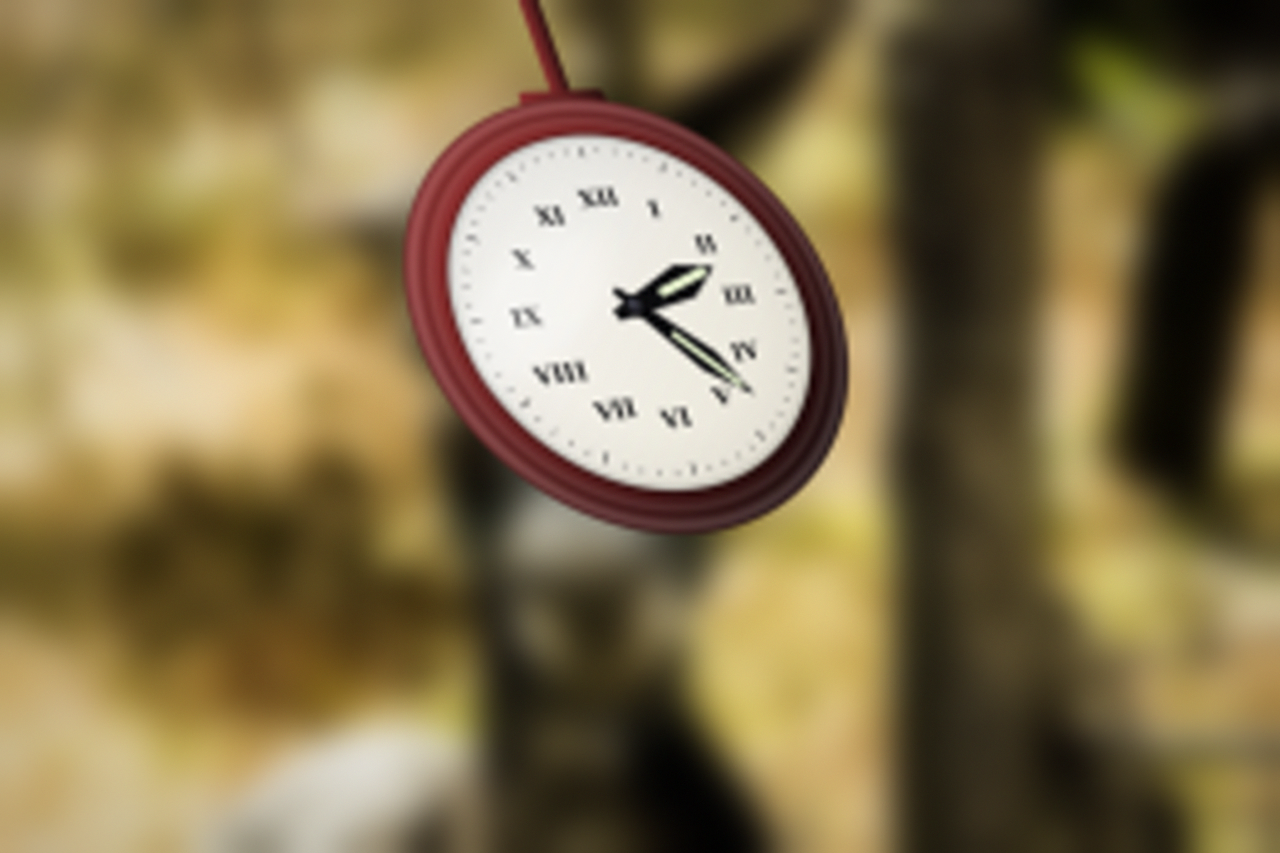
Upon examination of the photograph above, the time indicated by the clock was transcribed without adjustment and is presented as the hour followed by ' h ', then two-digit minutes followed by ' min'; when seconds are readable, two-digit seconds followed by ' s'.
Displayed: 2 h 23 min
